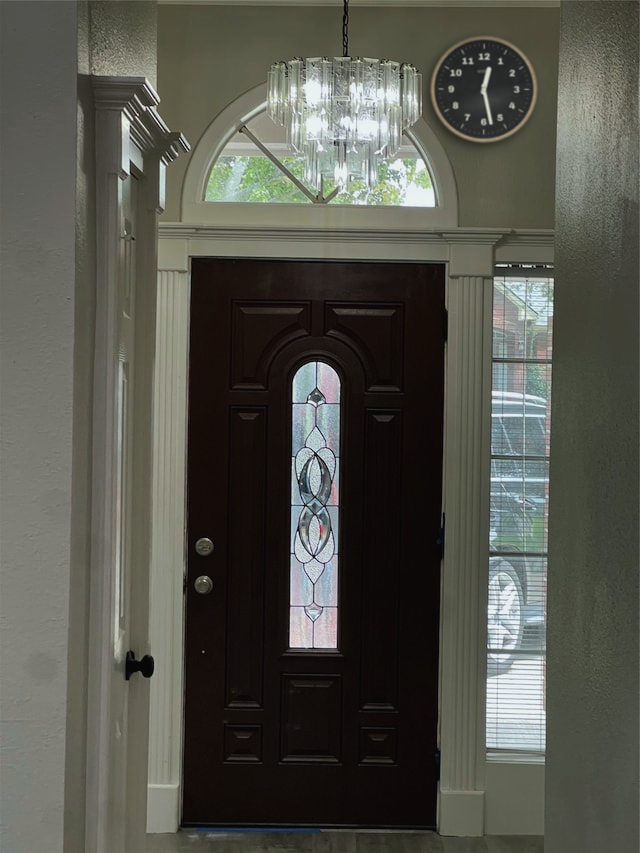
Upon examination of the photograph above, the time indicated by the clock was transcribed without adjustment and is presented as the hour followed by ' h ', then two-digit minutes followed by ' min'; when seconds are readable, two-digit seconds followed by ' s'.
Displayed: 12 h 28 min
